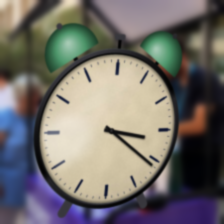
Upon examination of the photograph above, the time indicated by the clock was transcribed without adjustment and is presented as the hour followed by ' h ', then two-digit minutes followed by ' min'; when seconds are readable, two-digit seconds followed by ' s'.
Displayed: 3 h 21 min
